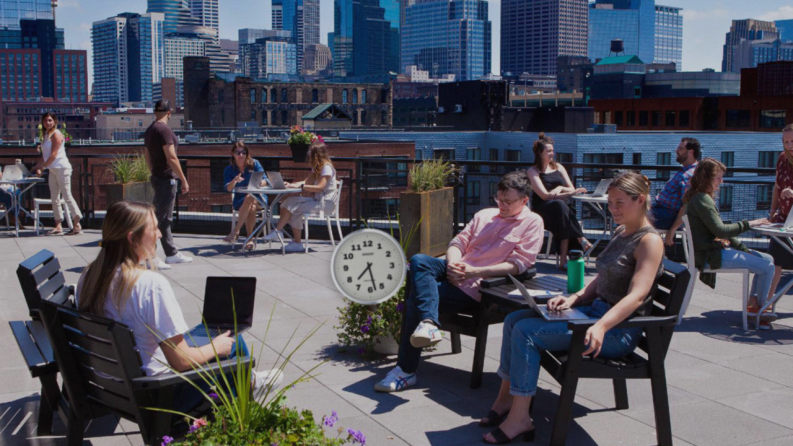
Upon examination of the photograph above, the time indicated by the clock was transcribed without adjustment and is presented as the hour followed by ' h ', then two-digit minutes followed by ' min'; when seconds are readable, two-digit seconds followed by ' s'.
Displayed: 7 h 28 min
